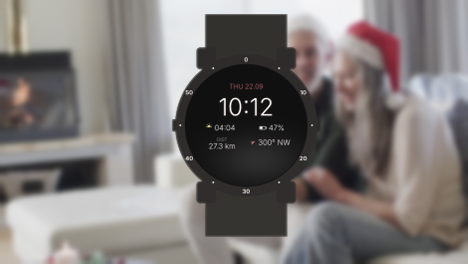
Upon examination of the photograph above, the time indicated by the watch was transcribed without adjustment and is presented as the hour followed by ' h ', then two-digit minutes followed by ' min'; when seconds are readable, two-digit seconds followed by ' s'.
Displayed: 10 h 12 min
